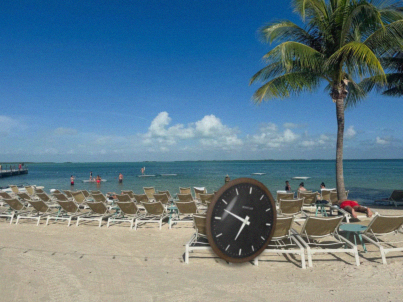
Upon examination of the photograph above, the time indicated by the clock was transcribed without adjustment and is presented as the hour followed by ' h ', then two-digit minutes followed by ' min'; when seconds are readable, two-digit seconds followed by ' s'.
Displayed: 6 h 48 min
